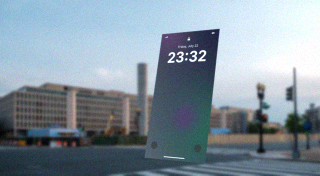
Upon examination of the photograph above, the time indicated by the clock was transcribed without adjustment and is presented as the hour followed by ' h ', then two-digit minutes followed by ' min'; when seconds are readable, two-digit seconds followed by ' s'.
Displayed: 23 h 32 min
